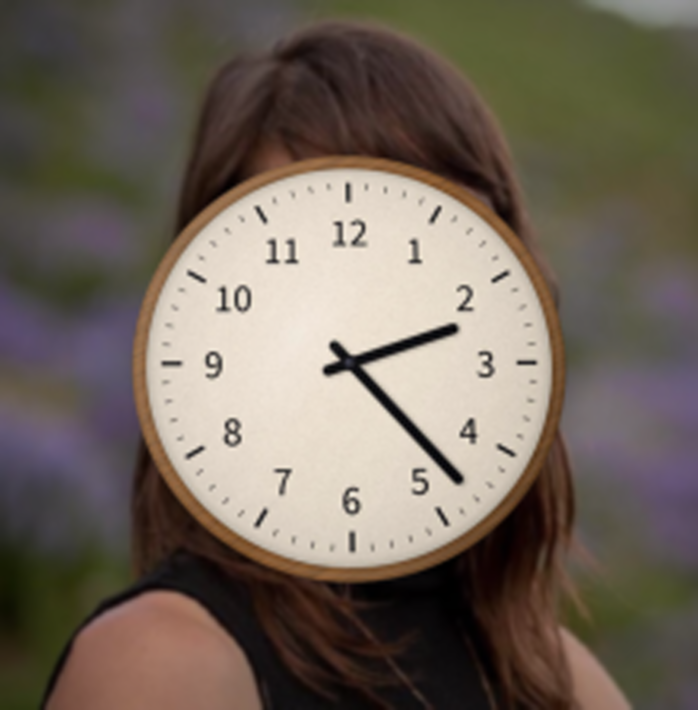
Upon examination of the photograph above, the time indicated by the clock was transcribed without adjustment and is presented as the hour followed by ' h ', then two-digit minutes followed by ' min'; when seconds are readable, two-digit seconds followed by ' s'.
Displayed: 2 h 23 min
